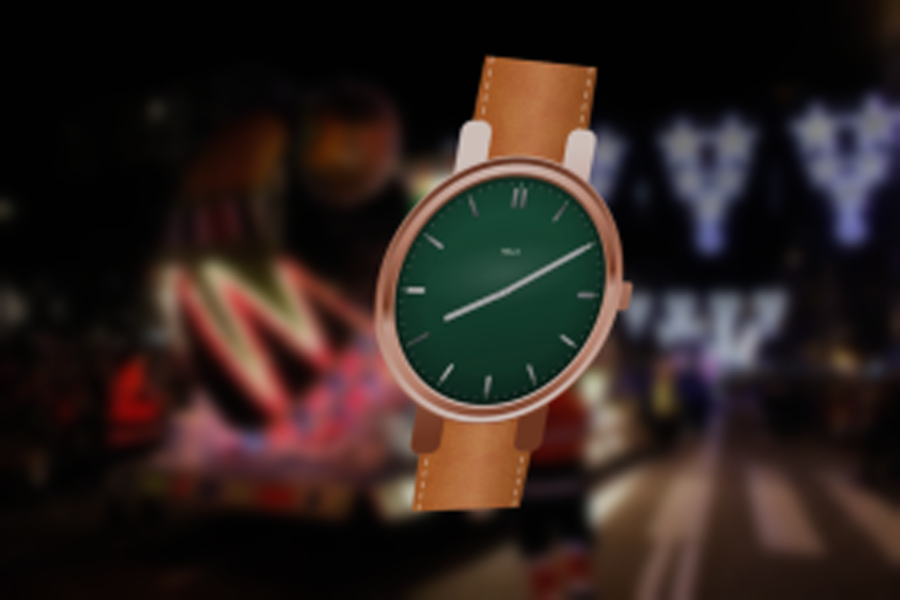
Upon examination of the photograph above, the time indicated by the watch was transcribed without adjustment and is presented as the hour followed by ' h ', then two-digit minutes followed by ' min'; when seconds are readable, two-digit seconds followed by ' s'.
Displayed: 8 h 10 min
